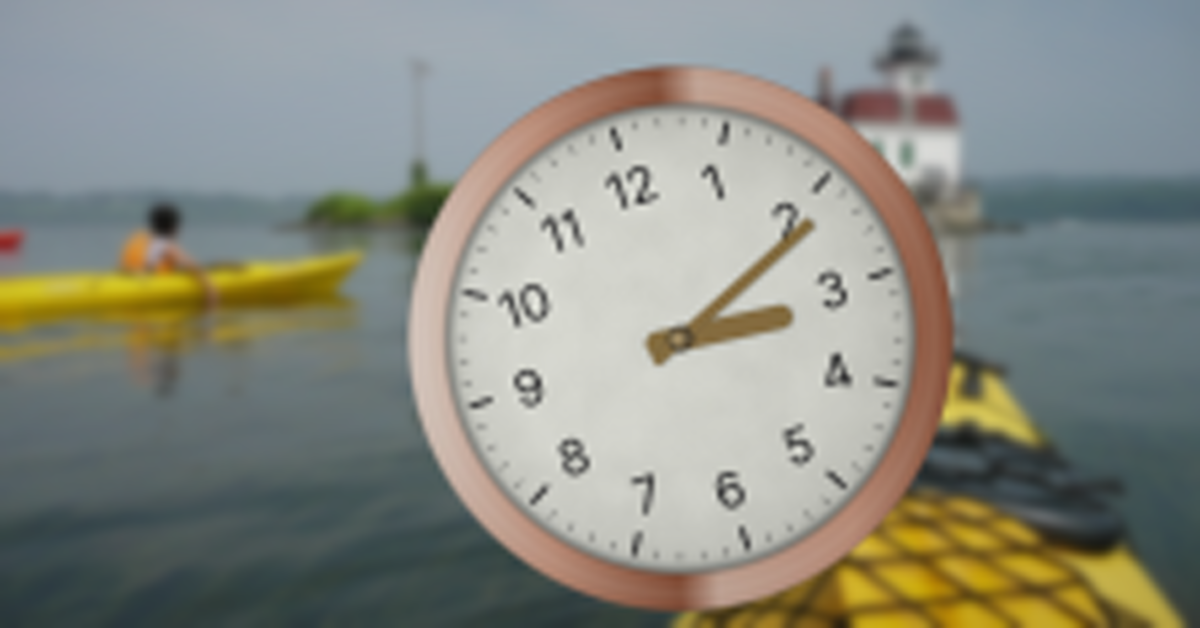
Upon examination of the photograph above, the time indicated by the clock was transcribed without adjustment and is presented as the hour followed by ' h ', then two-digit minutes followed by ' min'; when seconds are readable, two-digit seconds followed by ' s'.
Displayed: 3 h 11 min
